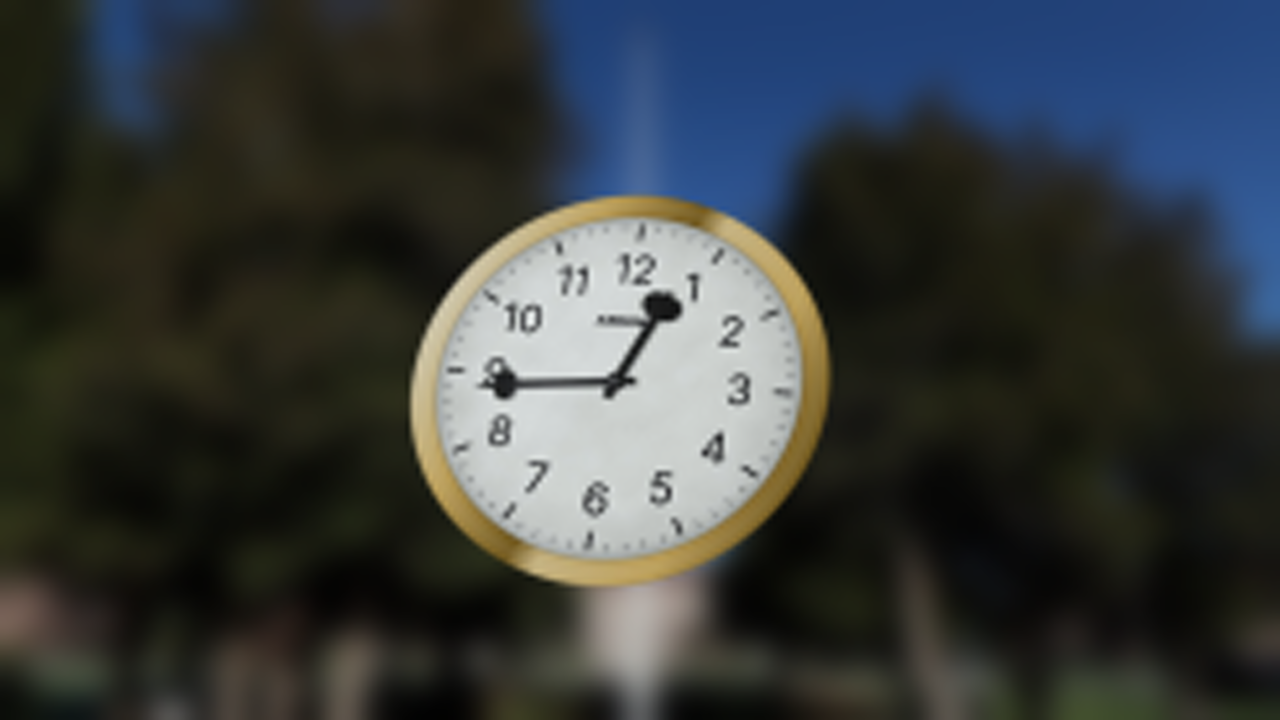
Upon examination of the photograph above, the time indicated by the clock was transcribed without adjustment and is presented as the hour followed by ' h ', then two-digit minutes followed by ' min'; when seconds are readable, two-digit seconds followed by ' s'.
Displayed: 12 h 44 min
